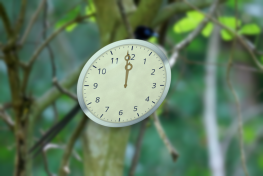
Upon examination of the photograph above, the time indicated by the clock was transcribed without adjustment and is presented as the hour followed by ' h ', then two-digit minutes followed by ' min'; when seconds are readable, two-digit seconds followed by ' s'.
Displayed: 11 h 59 min
